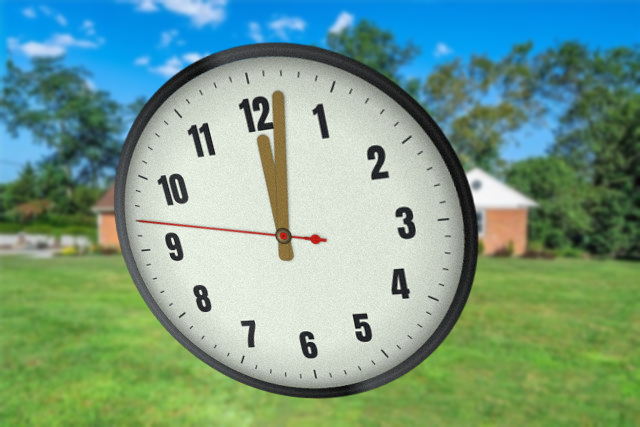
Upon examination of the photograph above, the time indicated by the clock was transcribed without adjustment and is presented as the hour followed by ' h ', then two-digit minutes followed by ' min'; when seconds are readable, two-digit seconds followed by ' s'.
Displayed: 12 h 01 min 47 s
